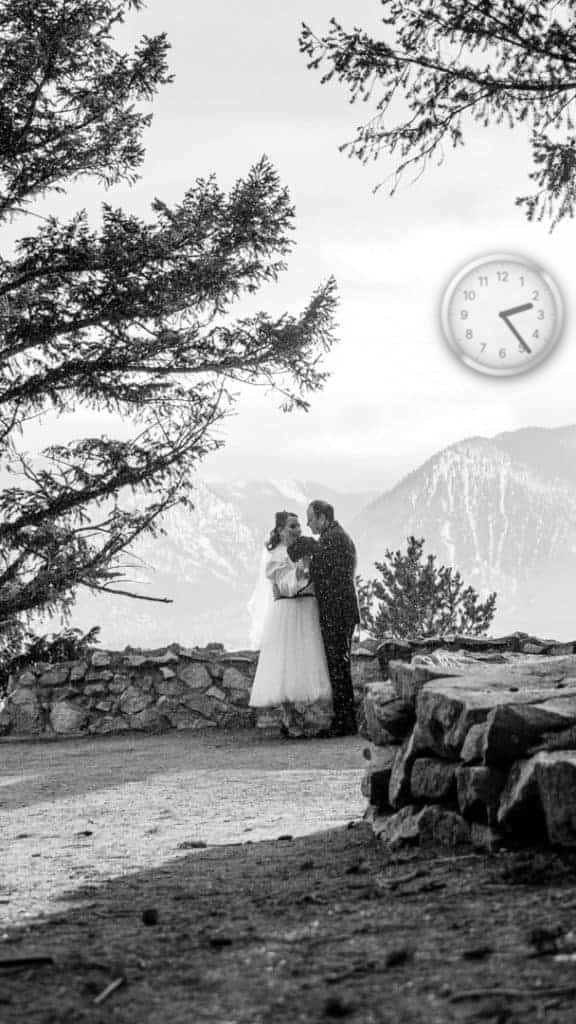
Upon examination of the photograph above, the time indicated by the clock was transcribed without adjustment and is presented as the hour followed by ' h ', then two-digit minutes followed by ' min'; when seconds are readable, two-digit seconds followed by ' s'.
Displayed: 2 h 24 min
